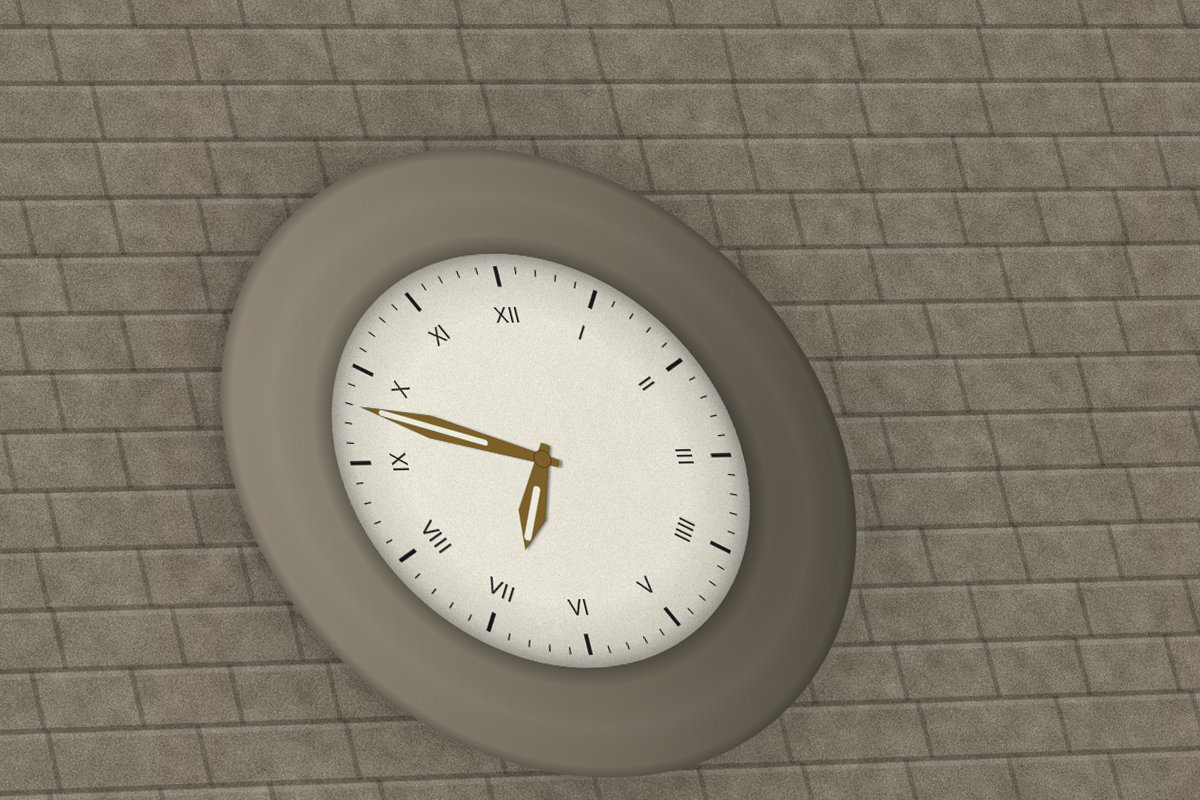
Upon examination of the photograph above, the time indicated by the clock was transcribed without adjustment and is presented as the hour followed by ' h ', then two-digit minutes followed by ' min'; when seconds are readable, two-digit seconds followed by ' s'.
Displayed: 6 h 48 min
